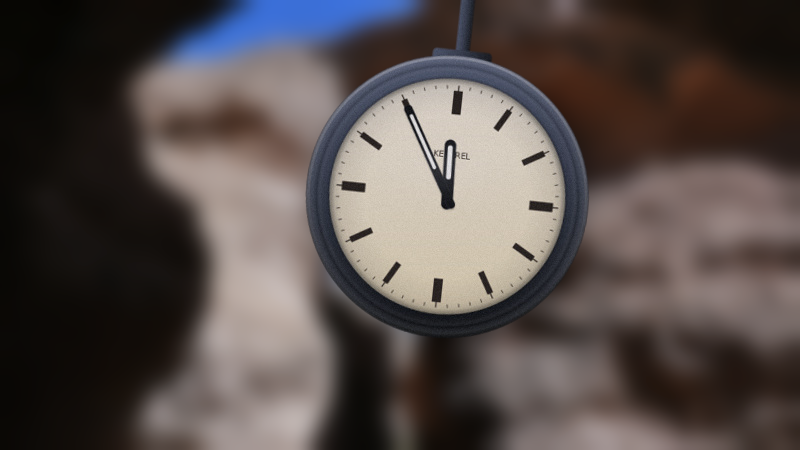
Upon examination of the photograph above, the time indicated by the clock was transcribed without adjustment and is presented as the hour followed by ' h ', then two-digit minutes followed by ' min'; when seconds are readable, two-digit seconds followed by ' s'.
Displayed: 11 h 55 min
